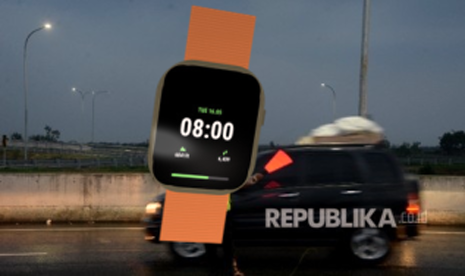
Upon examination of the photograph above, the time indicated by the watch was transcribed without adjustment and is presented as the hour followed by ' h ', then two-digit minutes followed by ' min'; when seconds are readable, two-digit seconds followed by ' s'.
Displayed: 8 h 00 min
